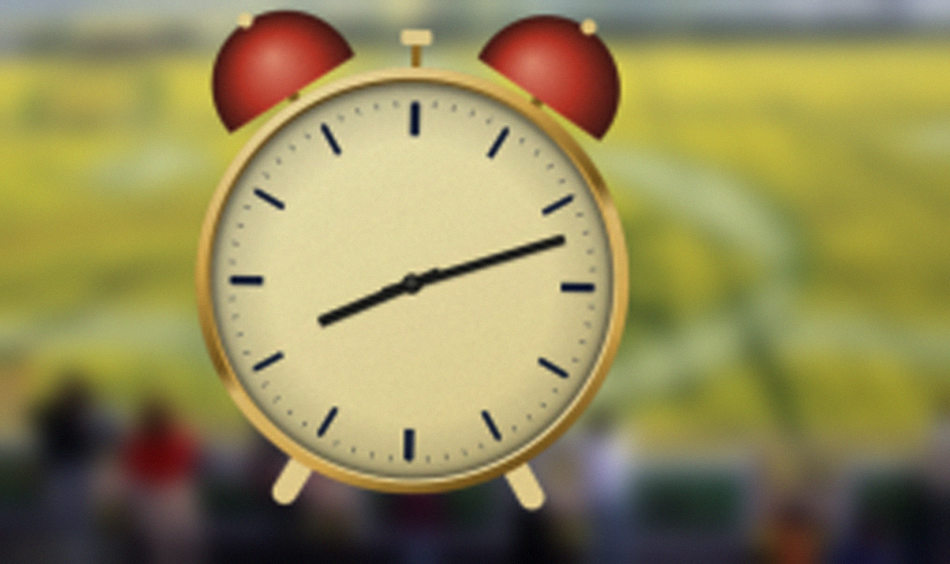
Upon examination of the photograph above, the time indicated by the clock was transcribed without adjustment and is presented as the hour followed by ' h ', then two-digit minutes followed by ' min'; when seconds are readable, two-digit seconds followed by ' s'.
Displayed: 8 h 12 min
